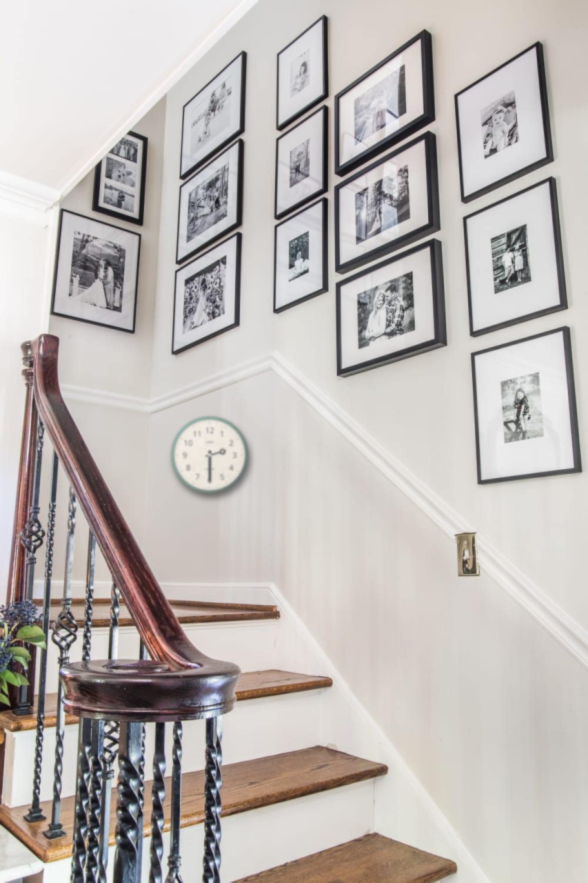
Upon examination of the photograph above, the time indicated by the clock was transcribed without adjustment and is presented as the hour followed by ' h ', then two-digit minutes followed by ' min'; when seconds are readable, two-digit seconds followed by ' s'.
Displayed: 2 h 30 min
